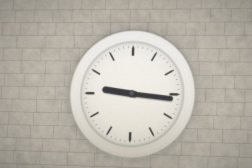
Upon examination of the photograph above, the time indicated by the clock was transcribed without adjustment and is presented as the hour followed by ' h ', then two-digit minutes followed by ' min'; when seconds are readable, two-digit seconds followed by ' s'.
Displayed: 9 h 16 min
